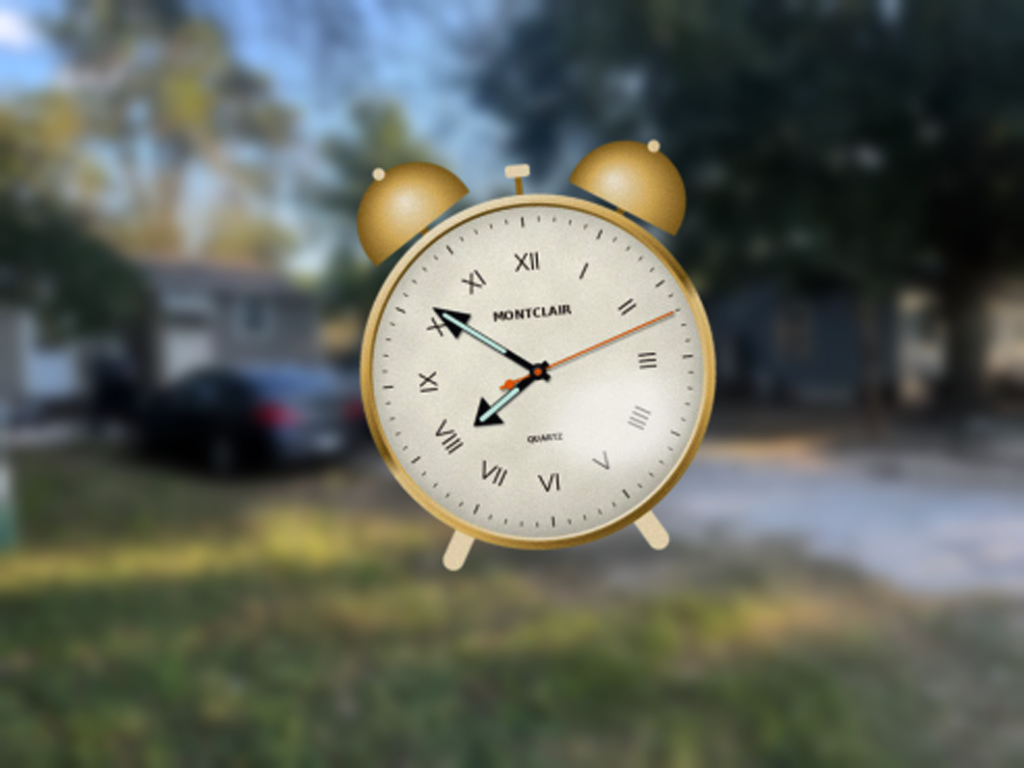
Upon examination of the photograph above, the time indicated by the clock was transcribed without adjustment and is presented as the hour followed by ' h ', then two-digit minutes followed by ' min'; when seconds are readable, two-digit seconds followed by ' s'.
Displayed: 7 h 51 min 12 s
